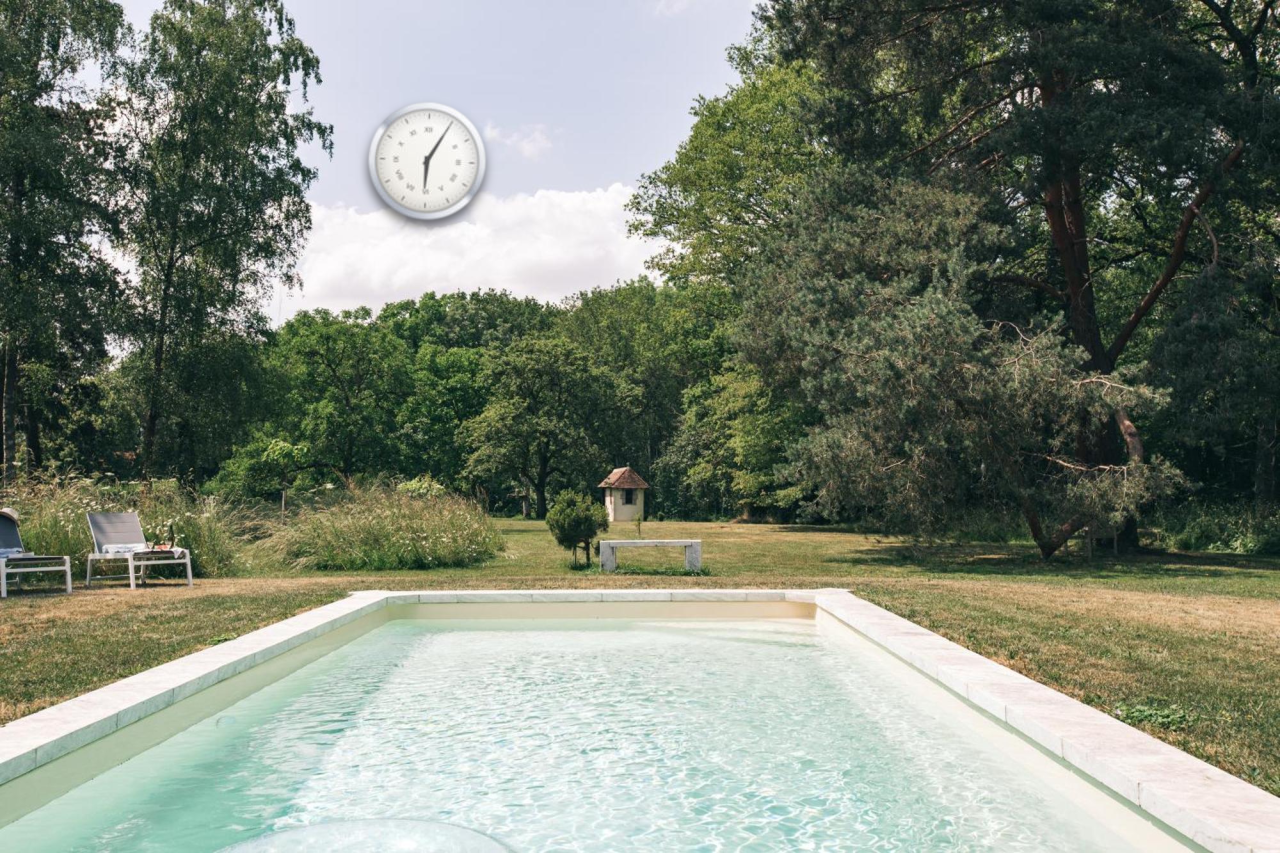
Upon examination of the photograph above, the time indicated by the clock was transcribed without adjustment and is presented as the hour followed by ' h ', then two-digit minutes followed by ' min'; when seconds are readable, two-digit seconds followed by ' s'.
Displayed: 6 h 05 min
